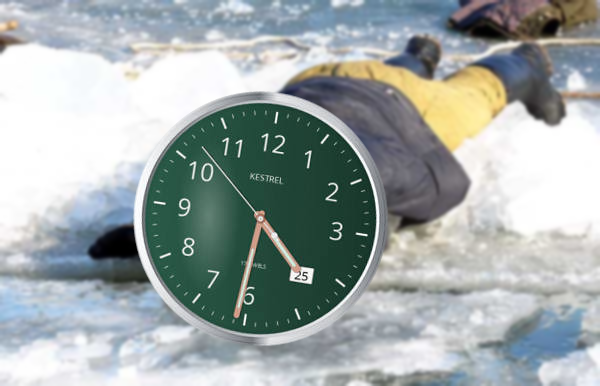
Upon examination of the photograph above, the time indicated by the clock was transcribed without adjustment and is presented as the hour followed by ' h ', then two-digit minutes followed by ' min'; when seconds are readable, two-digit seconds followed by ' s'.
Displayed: 4 h 30 min 52 s
